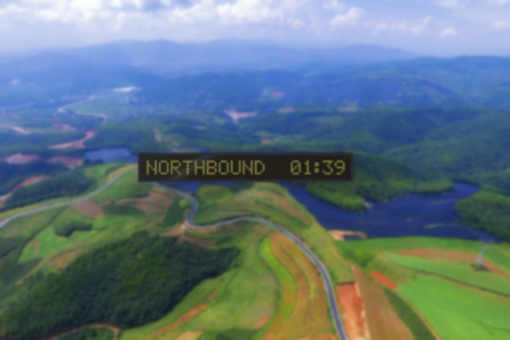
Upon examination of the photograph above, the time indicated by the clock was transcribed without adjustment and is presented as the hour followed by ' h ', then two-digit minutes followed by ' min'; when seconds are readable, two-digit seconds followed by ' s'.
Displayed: 1 h 39 min
